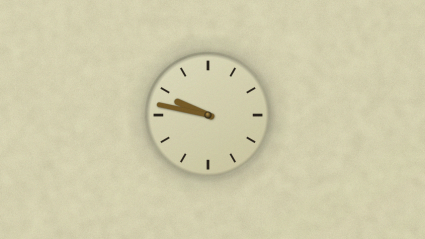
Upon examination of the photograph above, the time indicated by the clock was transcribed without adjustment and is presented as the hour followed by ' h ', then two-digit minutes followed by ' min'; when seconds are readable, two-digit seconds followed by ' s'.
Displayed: 9 h 47 min
